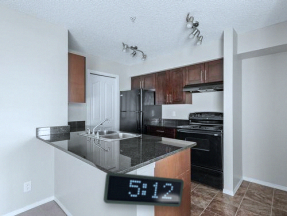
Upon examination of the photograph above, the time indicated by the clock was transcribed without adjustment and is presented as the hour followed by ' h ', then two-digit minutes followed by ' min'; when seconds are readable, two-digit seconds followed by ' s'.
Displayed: 5 h 12 min
